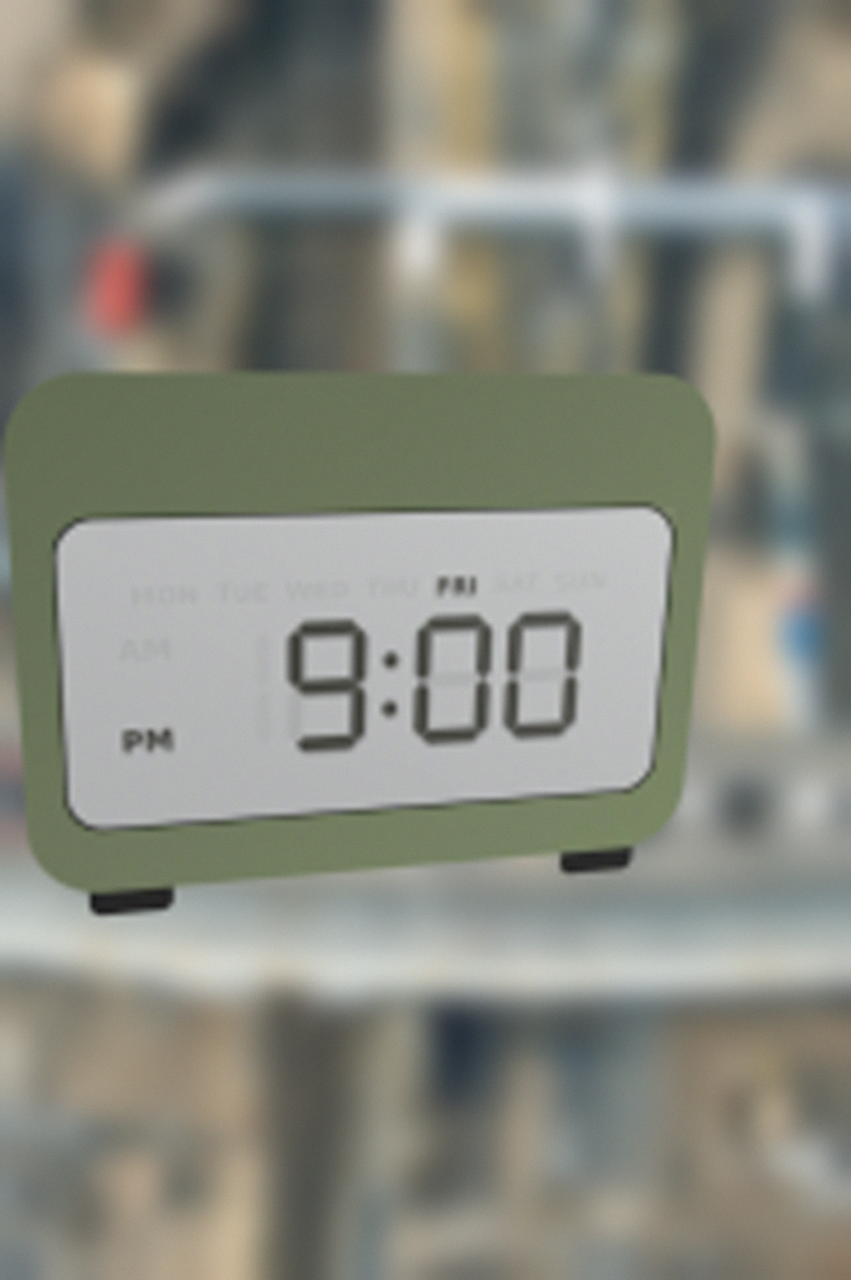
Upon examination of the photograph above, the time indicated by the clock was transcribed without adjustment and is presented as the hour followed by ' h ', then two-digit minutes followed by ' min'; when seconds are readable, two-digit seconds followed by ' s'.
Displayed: 9 h 00 min
